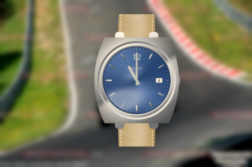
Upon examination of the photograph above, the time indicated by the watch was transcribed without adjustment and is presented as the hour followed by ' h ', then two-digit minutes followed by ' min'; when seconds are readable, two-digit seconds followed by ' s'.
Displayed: 11 h 00 min
